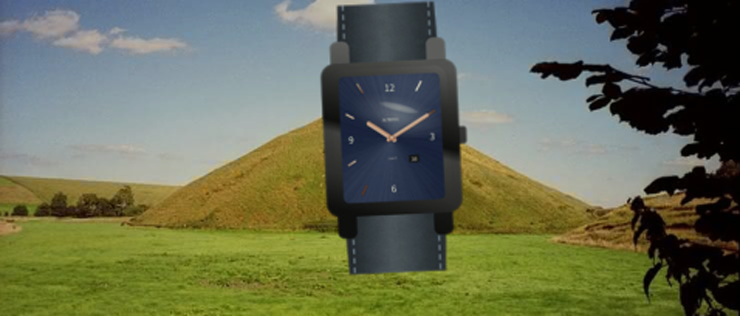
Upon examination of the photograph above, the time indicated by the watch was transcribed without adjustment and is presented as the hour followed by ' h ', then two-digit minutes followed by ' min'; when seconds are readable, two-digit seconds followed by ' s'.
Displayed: 10 h 10 min
